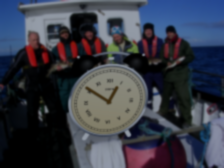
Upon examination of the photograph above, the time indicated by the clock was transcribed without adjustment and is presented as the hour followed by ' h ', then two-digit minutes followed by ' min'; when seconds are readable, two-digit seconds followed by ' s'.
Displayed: 12 h 51 min
